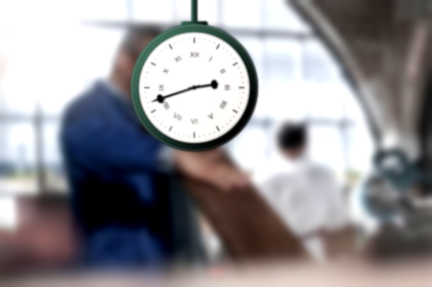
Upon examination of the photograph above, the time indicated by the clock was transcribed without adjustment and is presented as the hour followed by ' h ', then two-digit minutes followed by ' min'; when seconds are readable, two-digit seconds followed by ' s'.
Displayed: 2 h 42 min
